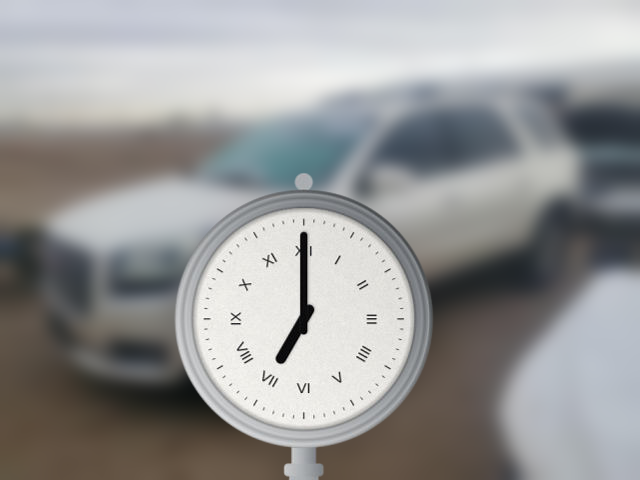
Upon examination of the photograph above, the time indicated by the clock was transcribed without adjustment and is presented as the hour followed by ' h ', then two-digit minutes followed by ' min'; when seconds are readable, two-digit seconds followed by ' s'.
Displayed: 7 h 00 min
